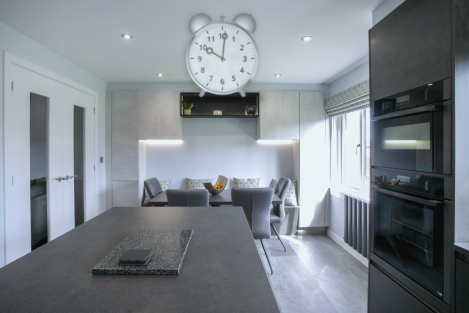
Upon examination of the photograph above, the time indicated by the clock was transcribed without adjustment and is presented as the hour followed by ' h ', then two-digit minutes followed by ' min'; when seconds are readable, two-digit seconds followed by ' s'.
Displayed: 10 h 01 min
